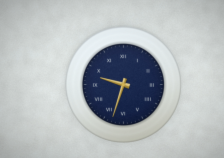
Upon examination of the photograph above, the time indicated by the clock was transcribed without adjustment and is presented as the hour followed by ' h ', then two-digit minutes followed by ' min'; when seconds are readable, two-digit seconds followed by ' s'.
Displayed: 9 h 33 min
